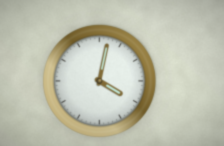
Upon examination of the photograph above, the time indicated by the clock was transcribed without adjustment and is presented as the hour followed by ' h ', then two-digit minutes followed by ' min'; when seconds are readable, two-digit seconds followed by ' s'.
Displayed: 4 h 02 min
